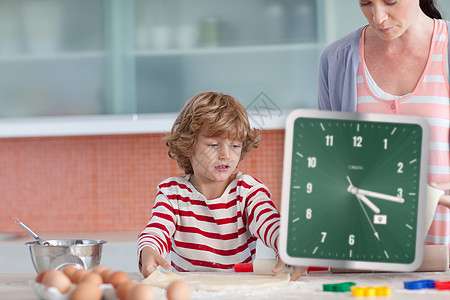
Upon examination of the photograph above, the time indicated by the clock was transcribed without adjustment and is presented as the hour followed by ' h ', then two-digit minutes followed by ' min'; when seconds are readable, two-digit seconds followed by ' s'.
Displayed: 4 h 16 min 25 s
